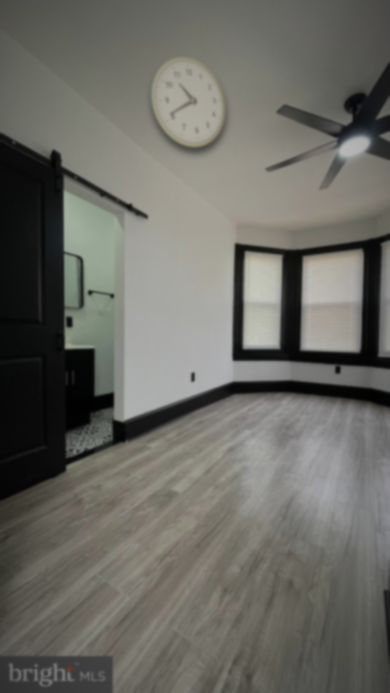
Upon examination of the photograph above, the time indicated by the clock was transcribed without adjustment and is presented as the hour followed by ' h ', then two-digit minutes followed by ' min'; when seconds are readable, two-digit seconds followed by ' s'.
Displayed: 10 h 41 min
